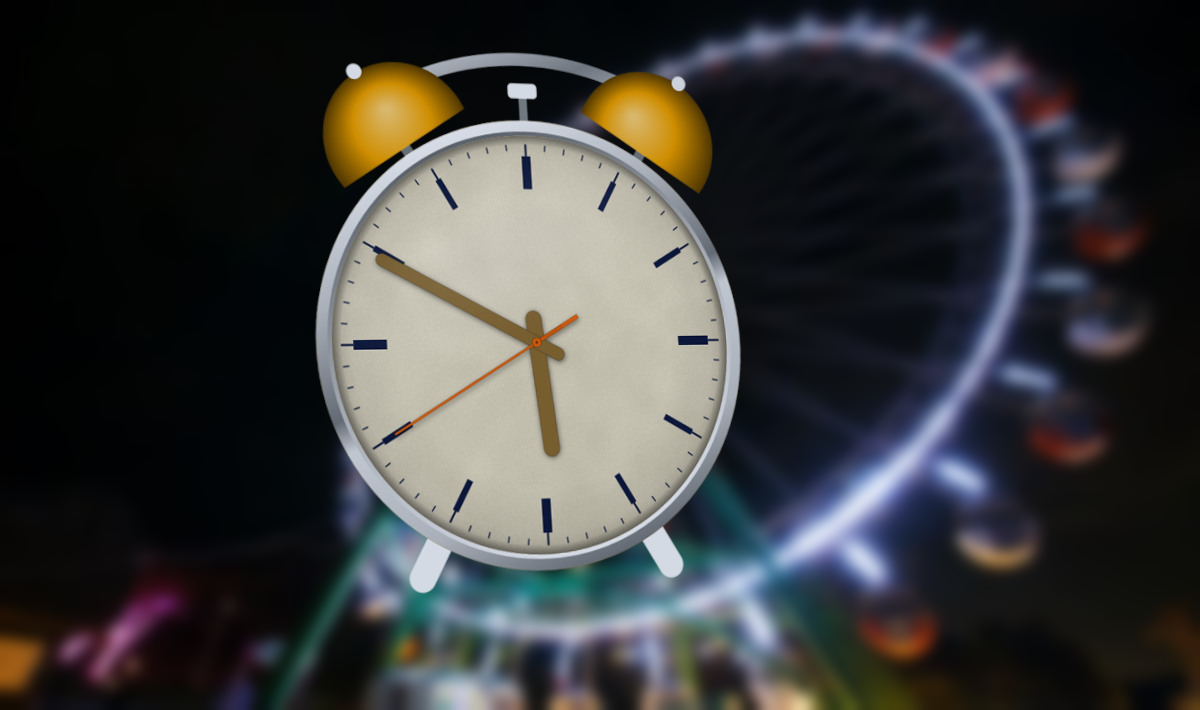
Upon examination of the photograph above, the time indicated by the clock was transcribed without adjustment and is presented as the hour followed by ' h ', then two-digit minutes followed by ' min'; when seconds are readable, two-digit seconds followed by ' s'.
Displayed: 5 h 49 min 40 s
